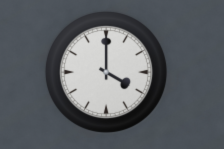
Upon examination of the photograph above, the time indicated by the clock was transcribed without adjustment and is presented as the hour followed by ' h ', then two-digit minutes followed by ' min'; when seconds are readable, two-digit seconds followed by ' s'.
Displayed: 4 h 00 min
